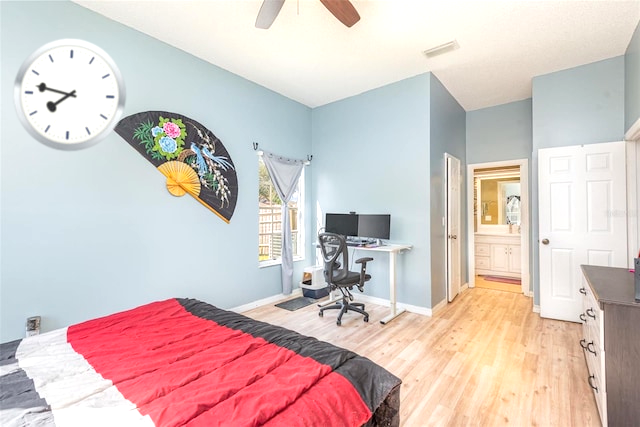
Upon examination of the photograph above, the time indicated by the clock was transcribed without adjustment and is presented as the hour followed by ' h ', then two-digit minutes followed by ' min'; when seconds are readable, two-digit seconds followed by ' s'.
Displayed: 7 h 47 min
